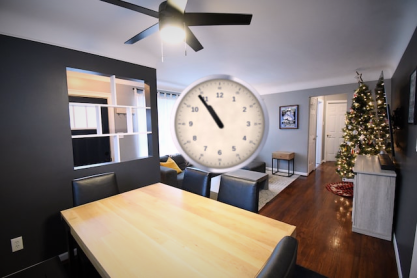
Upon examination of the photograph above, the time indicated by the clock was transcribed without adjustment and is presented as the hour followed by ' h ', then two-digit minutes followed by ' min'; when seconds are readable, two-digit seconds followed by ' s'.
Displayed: 10 h 54 min
